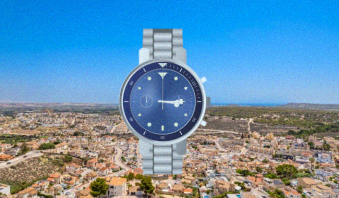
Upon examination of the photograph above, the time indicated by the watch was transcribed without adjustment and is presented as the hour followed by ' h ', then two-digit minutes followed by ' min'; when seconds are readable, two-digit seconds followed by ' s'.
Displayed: 3 h 15 min
